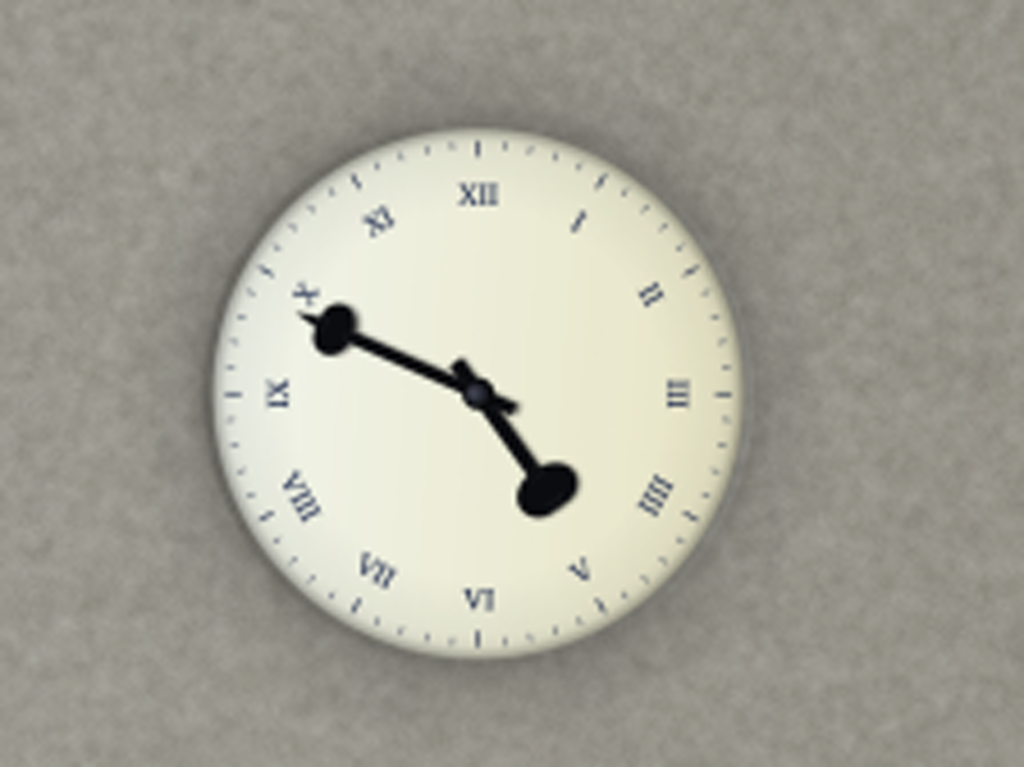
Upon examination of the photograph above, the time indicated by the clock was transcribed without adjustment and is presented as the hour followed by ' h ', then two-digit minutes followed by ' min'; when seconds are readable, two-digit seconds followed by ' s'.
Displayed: 4 h 49 min
